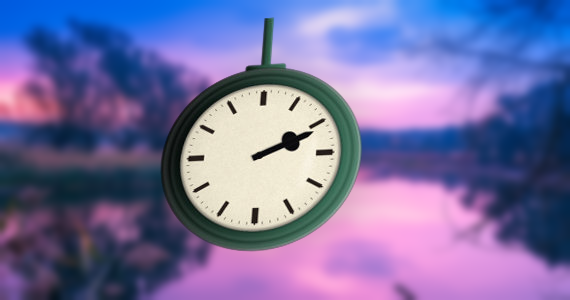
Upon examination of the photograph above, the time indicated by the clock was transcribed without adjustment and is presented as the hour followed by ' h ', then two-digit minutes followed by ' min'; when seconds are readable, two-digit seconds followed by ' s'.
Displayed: 2 h 11 min
